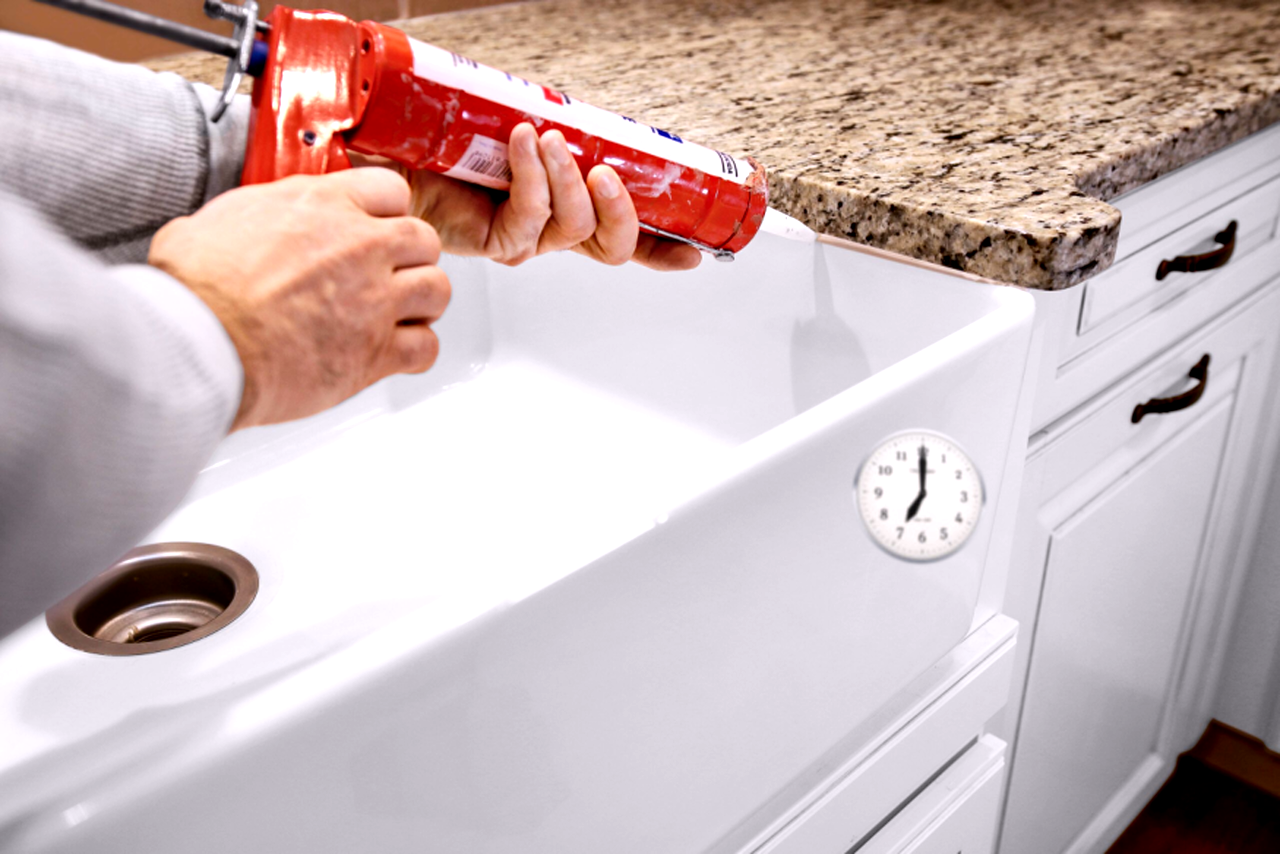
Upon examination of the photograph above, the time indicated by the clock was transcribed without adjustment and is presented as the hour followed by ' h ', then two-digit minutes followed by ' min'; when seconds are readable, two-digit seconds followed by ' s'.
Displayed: 7 h 00 min
